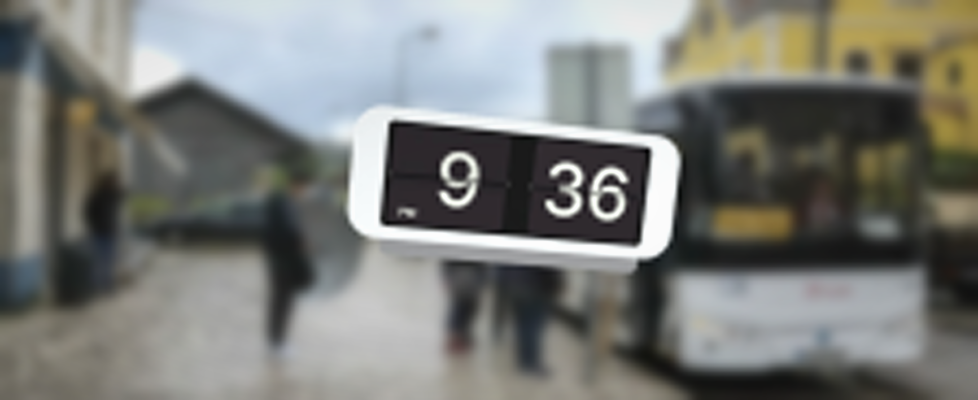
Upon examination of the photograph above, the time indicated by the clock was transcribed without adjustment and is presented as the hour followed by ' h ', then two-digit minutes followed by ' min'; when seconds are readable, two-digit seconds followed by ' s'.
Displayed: 9 h 36 min
